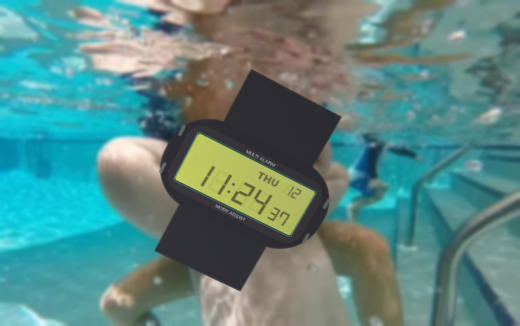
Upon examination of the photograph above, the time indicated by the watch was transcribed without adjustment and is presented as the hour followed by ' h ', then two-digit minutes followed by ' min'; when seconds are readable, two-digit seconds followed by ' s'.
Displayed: 11 h 24 min 37 s
